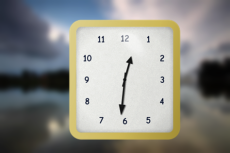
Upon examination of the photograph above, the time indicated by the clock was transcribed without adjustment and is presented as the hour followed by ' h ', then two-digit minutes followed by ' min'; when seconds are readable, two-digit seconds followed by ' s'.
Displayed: 12 h 31 min
